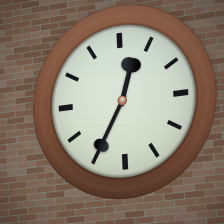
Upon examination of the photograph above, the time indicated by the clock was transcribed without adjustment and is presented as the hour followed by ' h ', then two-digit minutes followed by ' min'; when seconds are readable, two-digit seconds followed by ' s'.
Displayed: 12 h 35 min
